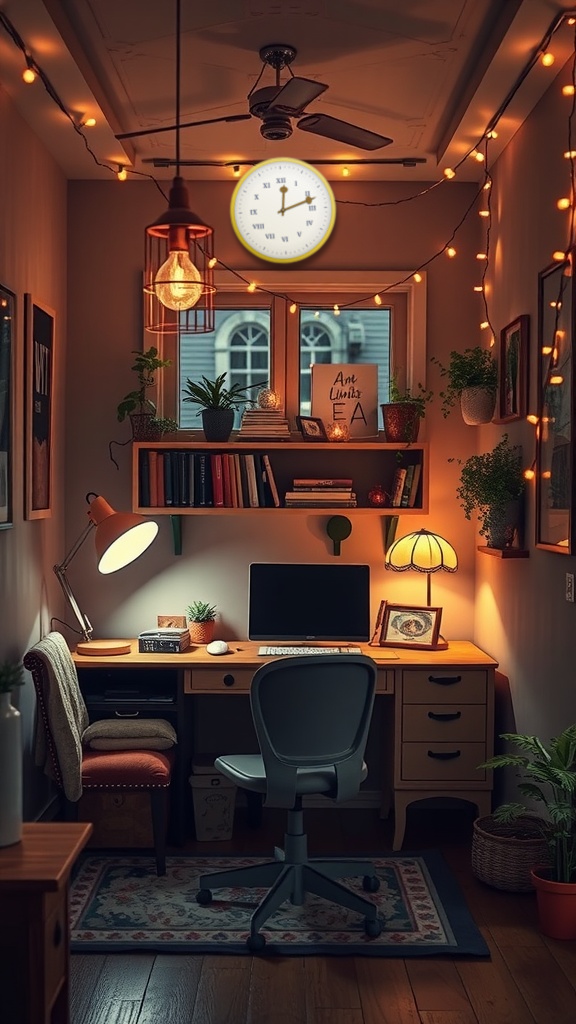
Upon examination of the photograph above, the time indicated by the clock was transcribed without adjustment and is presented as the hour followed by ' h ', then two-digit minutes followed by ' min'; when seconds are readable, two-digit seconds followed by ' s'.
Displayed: 12 h 12 min
